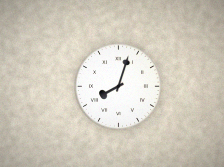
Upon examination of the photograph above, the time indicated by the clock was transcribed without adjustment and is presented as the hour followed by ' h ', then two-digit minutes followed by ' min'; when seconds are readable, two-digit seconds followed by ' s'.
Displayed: 8 h 03 min
